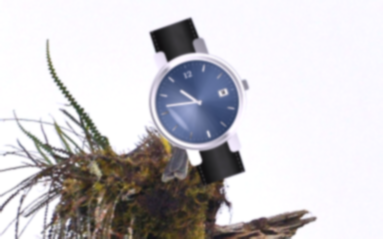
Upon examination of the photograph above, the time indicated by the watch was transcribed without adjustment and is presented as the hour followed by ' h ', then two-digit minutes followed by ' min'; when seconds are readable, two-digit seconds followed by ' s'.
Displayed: 10 h 47 min
